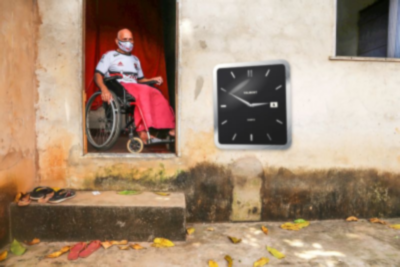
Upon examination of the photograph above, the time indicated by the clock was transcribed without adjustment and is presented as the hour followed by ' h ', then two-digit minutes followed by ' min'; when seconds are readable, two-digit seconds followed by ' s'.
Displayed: 2 h 50 min
